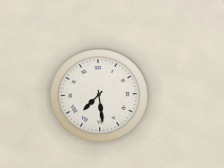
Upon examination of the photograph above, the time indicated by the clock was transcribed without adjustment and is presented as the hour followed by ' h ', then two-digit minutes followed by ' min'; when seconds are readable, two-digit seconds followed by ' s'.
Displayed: 7 h 29 min
